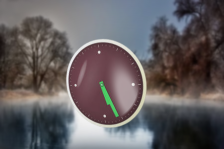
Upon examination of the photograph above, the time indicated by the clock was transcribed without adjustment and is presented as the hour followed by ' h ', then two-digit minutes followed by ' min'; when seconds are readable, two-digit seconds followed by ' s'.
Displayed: 5 h 26 min
